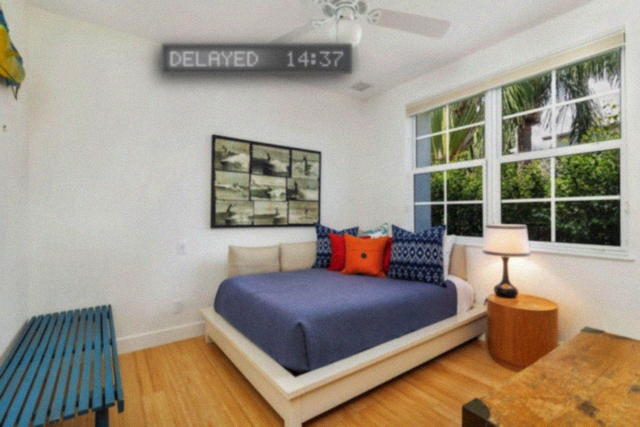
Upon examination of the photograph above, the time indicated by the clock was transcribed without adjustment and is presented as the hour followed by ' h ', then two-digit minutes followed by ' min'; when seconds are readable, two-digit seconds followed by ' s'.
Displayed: 14 h 37 min
